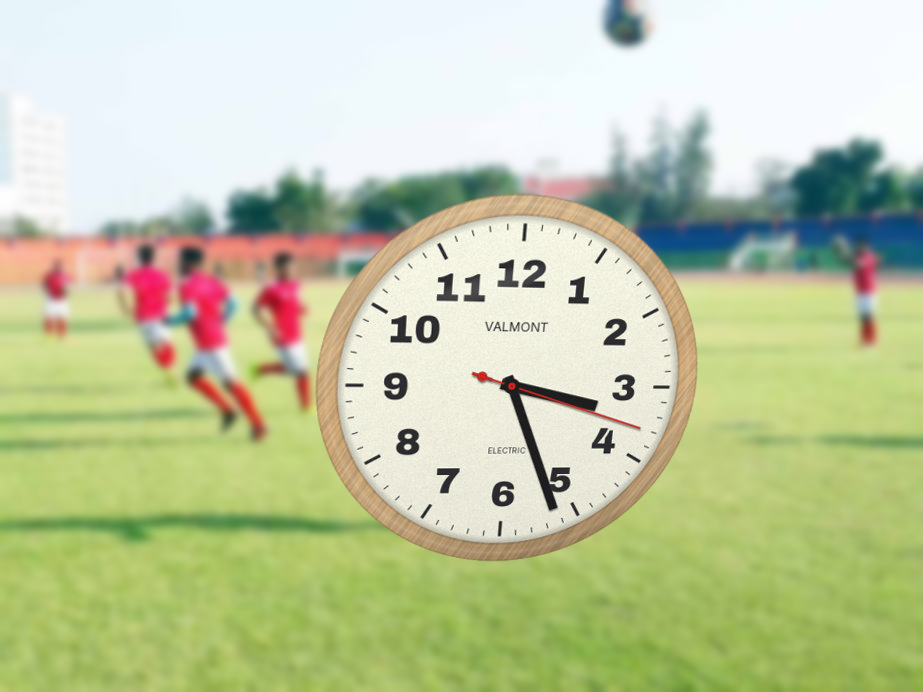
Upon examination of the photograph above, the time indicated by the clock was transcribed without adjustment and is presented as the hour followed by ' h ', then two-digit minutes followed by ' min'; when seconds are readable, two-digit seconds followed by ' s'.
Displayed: 3 h 26 min 18 s
